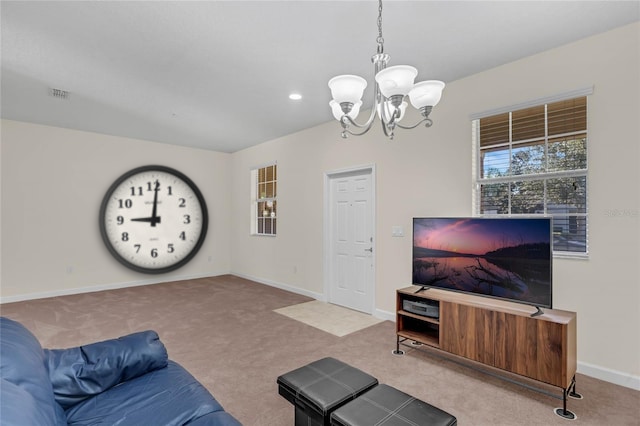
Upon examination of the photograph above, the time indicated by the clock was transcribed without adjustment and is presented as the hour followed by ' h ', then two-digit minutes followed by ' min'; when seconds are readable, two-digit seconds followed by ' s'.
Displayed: 9 h 01 min
